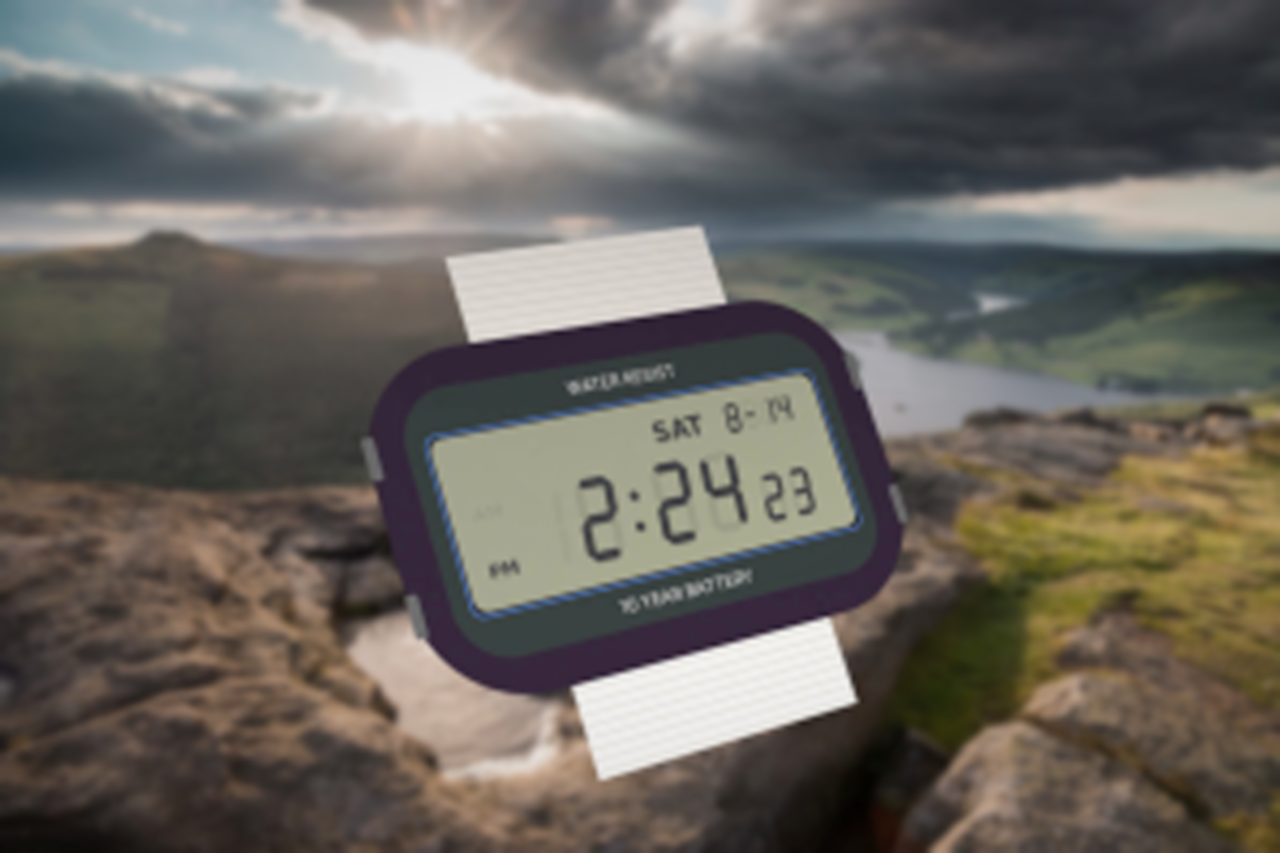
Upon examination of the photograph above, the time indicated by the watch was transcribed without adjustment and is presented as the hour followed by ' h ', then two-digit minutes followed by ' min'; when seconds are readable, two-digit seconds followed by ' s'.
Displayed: 2 h 24 min 23 s
